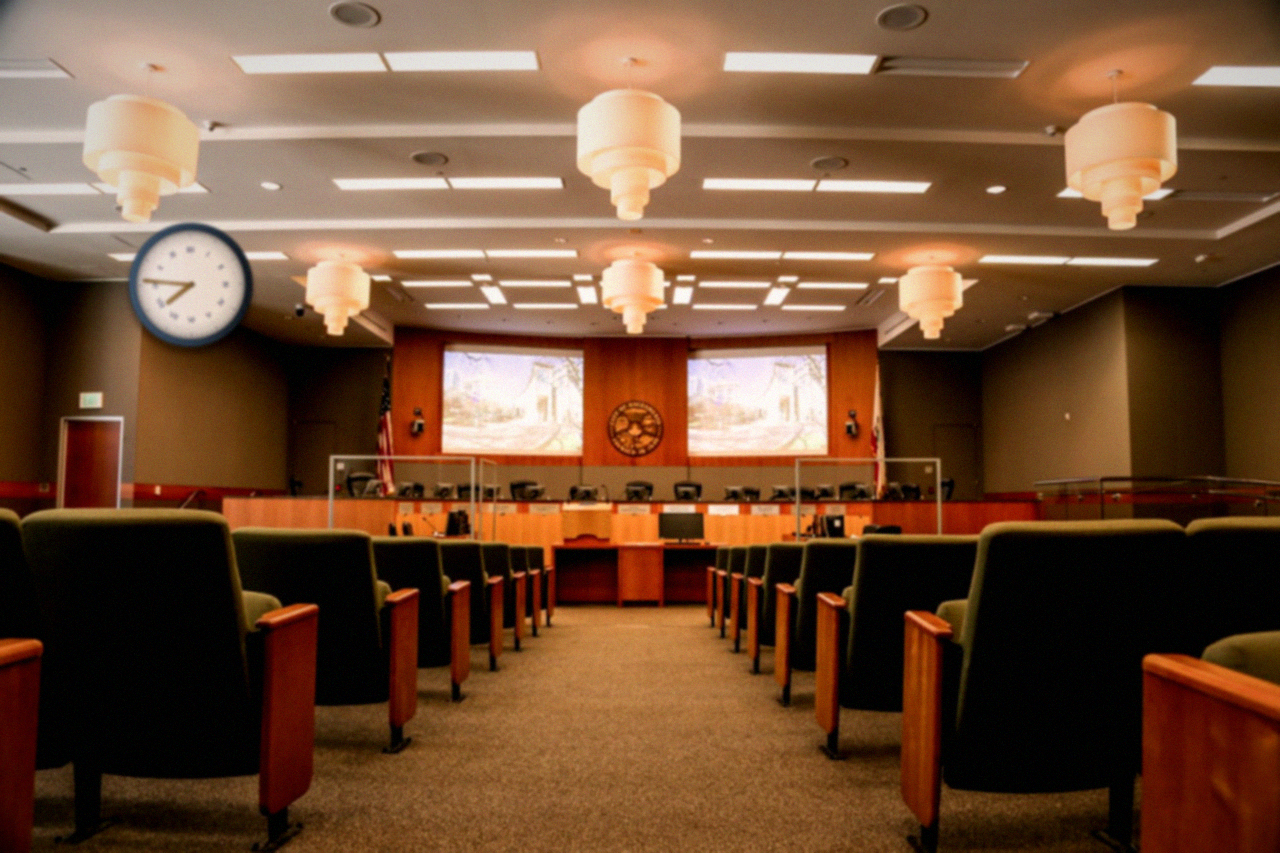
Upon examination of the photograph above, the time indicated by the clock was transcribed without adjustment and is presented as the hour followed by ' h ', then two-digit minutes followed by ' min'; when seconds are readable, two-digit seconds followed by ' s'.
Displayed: 7 h 46 min
